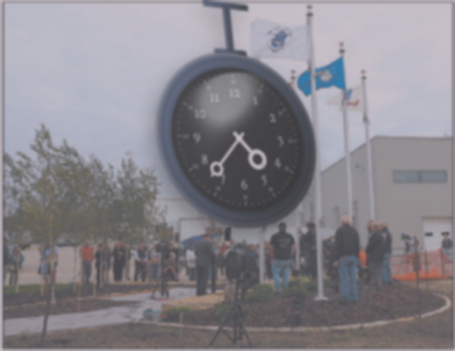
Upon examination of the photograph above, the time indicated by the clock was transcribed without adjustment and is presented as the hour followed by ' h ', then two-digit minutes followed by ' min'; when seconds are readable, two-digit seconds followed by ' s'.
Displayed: 4 h 37 min
